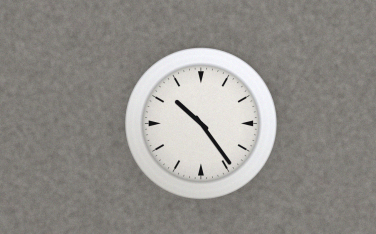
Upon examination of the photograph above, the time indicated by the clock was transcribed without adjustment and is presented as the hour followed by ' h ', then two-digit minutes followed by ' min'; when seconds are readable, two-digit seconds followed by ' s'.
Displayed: 10 h 24 min
